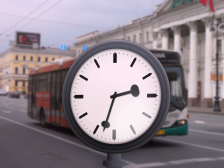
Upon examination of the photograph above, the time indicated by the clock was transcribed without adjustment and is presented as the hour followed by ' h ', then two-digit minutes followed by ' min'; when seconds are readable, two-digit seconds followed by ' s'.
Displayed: 2 h 33 min
